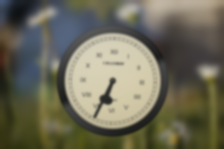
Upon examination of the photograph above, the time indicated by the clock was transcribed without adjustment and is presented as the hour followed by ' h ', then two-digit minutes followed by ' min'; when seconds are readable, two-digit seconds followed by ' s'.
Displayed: 6 h 34 min
